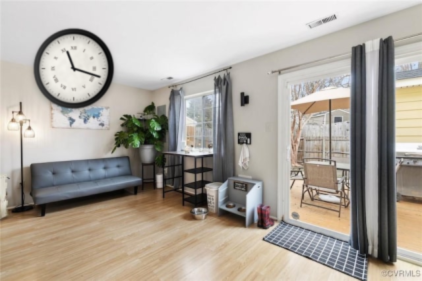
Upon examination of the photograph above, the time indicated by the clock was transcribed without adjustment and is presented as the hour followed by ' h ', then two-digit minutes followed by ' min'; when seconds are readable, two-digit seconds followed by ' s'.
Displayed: 11 h 18 min
